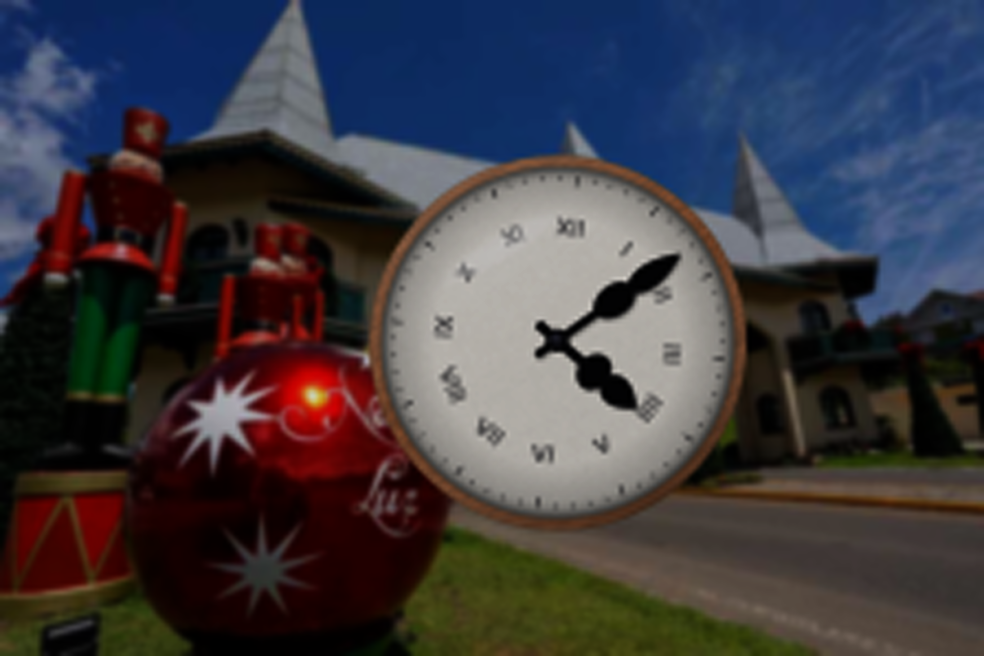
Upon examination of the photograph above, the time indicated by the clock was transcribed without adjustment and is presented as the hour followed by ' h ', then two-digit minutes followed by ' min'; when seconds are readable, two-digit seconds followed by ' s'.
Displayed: 4 h 08 min
